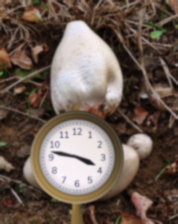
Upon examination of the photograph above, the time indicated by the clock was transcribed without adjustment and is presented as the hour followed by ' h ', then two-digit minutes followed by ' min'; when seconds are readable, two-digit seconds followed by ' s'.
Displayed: 3 h 47 min
